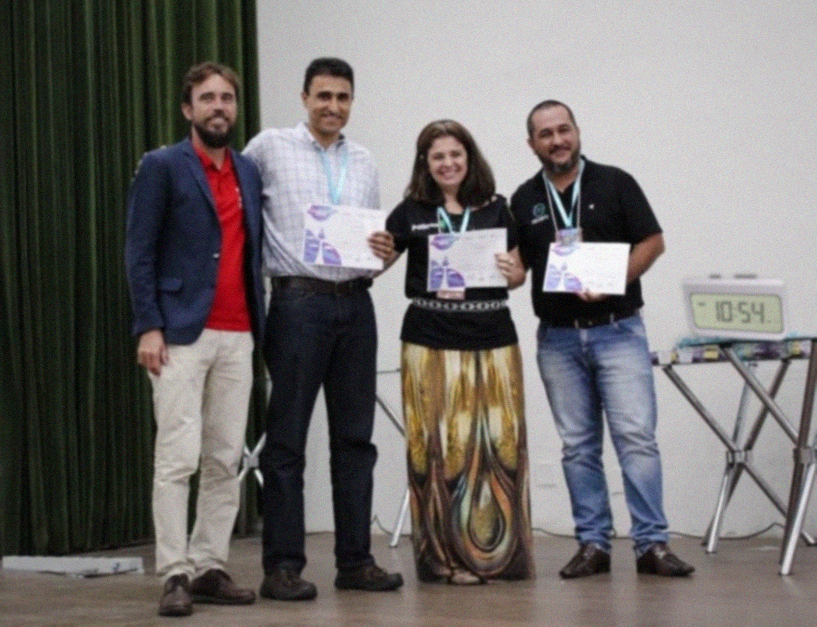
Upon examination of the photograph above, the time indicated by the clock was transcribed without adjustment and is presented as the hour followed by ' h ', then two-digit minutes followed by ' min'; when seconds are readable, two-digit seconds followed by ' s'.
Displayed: 10 h 54 min
